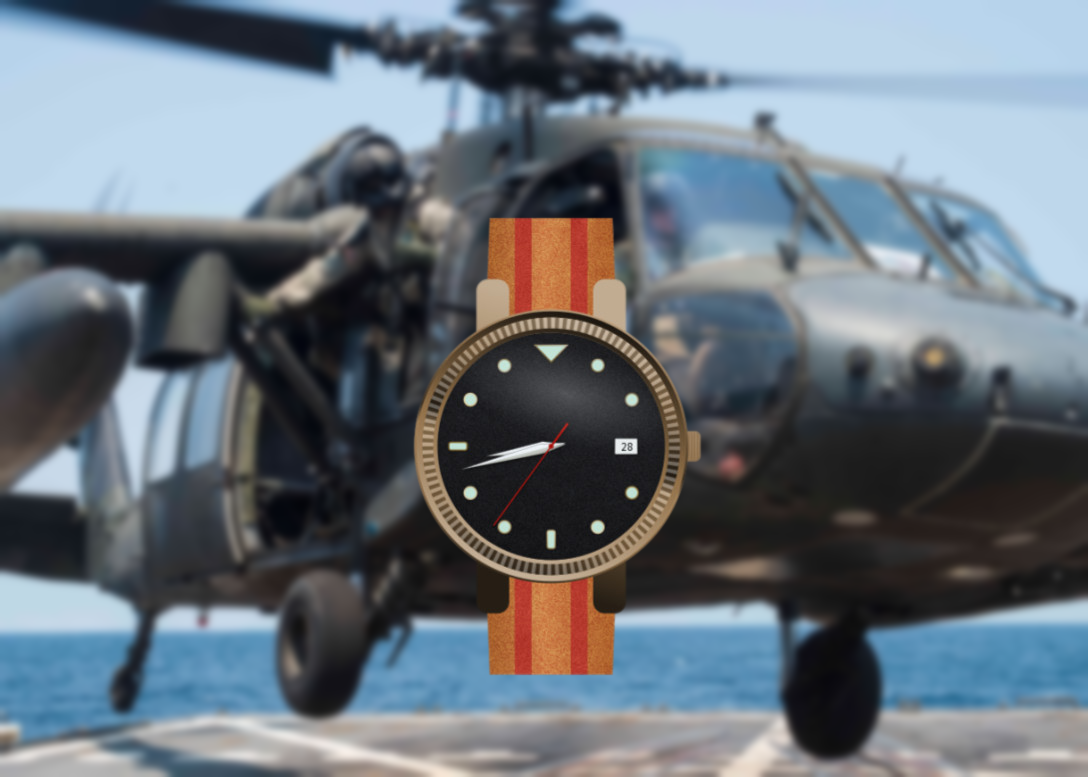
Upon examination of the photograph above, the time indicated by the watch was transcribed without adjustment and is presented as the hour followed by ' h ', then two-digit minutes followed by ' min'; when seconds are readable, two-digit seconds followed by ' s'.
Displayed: 8 h 42 min 36 s
